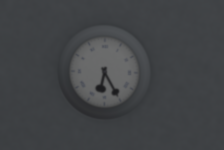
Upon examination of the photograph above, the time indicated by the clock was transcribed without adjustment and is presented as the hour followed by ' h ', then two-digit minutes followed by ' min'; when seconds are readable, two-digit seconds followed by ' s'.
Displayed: 6 h 25 min
